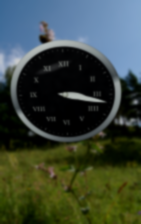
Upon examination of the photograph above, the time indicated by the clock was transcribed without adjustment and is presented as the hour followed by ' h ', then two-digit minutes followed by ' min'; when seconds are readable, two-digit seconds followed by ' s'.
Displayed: 3 h 17 min
